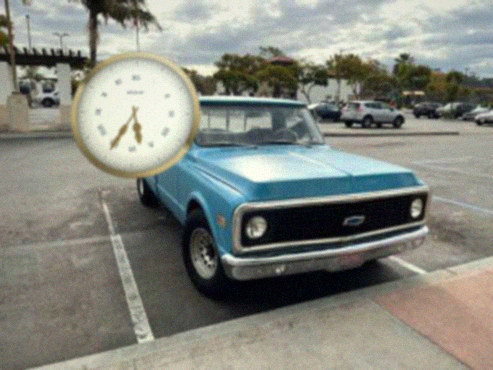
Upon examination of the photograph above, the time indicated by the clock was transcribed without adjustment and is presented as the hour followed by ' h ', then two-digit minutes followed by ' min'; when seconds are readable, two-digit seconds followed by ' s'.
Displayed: 5 h 35 min
